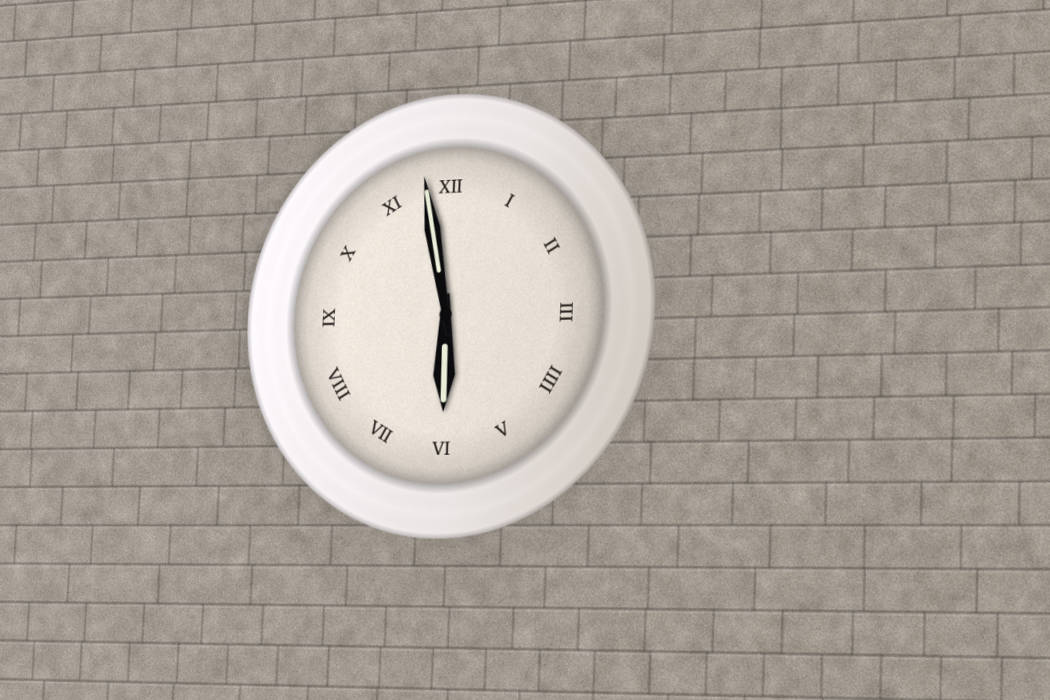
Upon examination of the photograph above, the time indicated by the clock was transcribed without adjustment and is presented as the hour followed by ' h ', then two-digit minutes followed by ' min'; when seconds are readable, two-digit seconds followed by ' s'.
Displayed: 5 h 58 min
